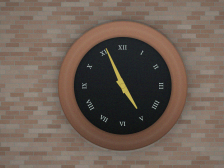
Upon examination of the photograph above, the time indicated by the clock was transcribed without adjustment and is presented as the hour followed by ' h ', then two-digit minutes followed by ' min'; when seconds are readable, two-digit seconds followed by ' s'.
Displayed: 4 h 56 min
